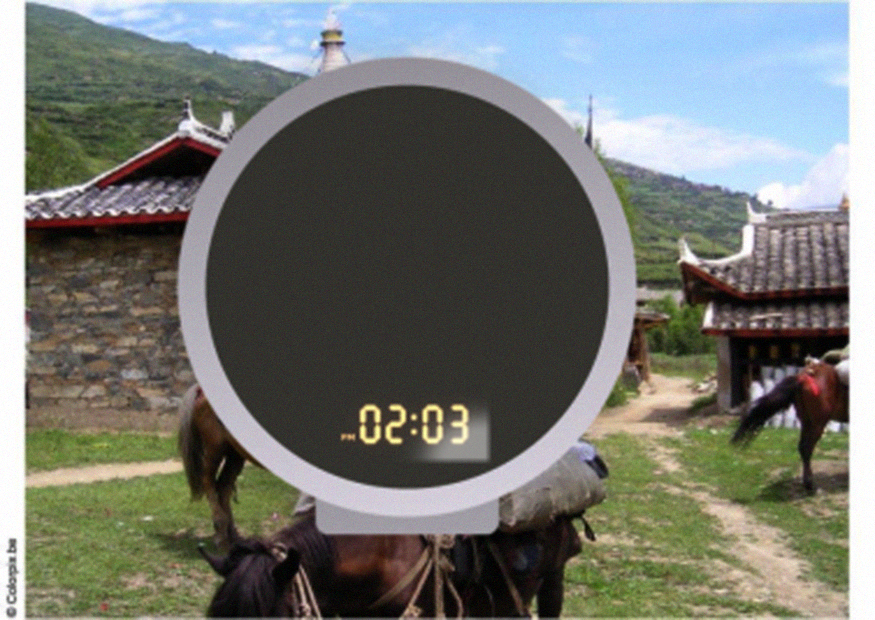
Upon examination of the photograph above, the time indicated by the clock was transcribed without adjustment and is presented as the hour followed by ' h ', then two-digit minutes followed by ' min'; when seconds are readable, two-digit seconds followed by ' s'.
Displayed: 2 h 03 min
